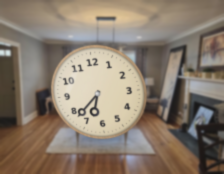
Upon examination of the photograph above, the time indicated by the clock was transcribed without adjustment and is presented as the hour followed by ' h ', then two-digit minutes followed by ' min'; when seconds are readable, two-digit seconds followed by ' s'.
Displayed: 6 h 38 min
